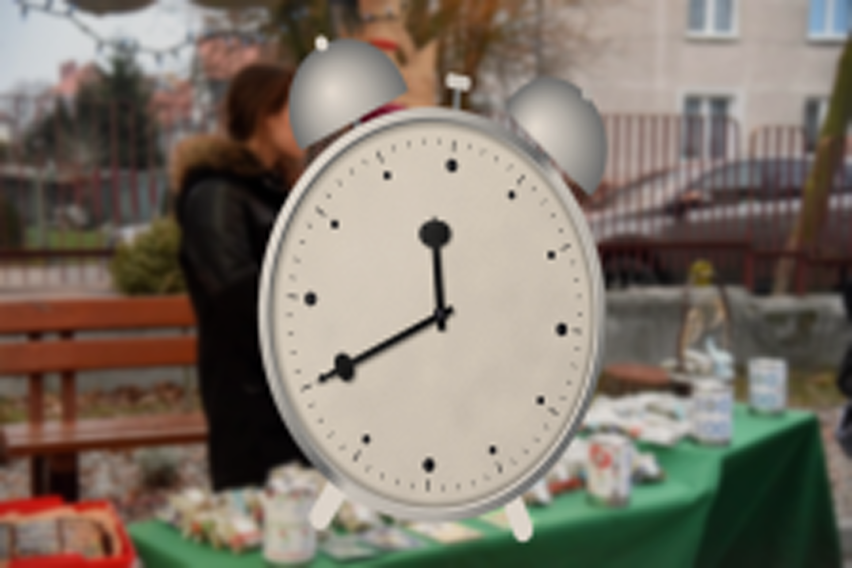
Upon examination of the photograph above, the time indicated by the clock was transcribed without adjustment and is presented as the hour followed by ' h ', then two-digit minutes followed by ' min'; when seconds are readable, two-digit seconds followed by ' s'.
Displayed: 11 h 40 min
